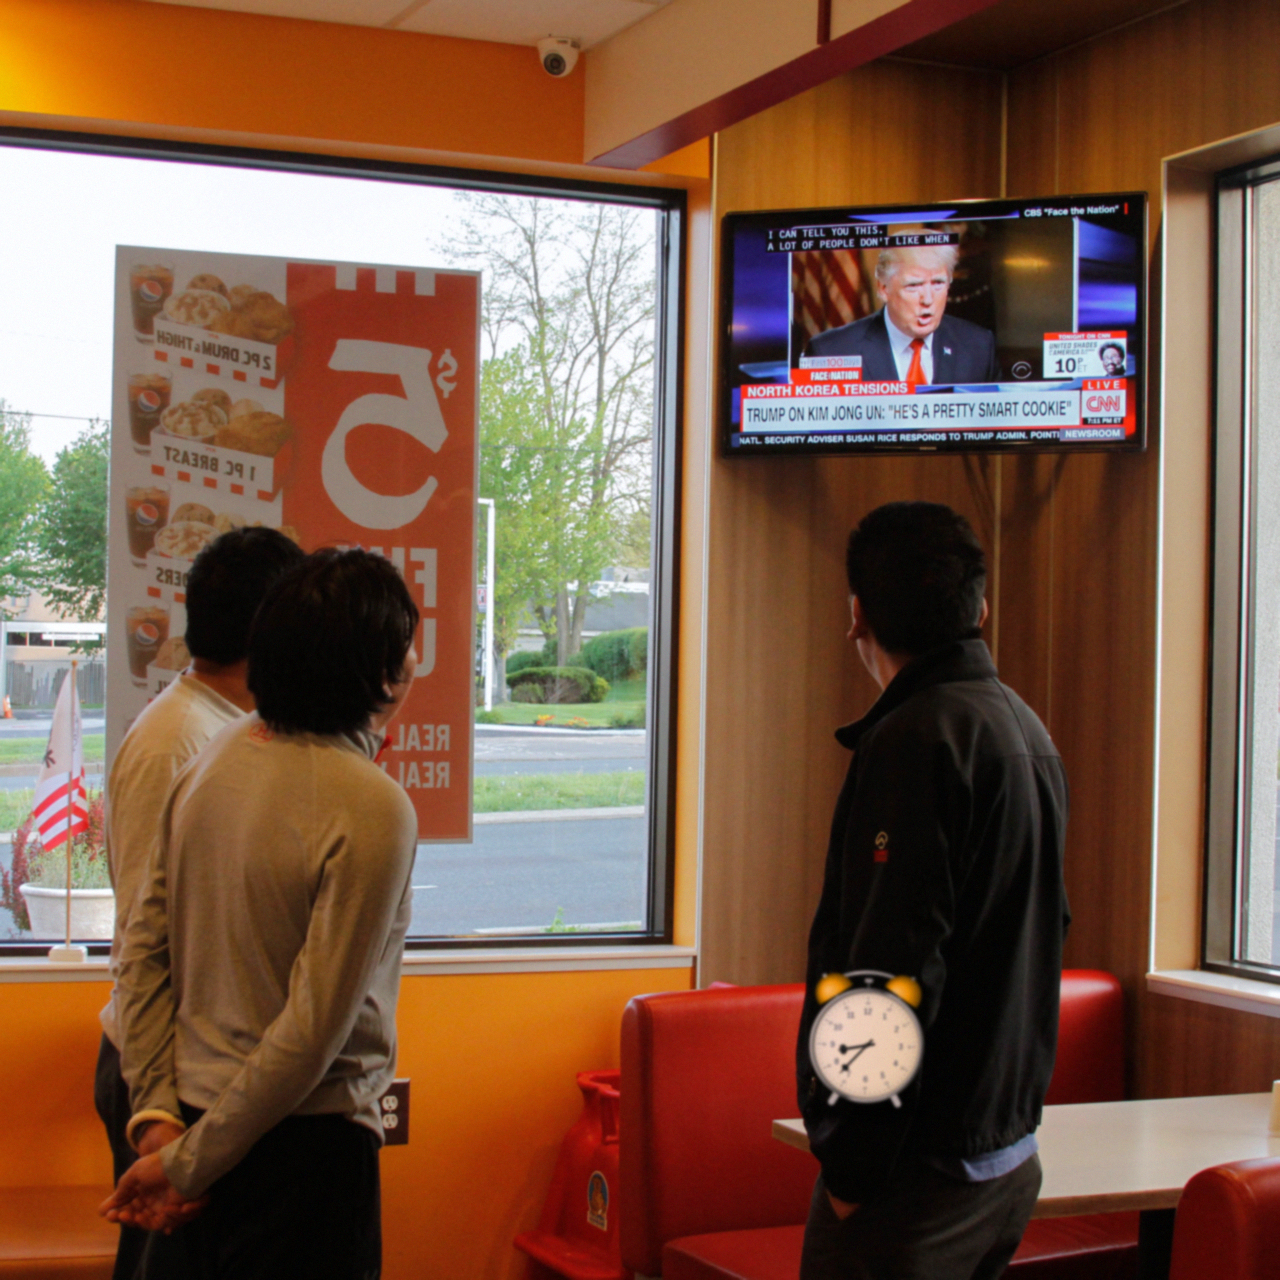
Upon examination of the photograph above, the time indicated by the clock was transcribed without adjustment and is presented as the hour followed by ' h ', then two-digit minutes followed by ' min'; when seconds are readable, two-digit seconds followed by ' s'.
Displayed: 8 h 37 min
